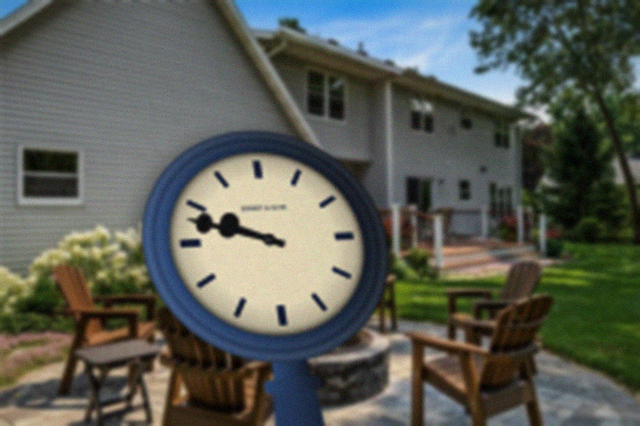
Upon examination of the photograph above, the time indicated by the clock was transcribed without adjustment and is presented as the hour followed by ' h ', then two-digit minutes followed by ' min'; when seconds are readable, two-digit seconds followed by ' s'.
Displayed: 9 h 48 min
